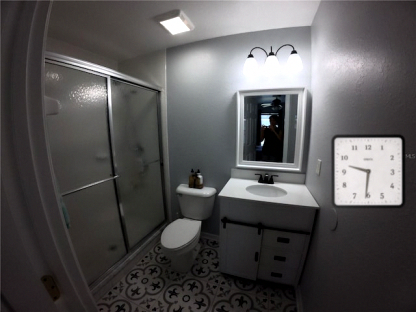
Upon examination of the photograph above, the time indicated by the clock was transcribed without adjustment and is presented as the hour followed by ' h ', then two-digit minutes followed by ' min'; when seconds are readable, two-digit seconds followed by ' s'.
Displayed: 9 h 31 min
